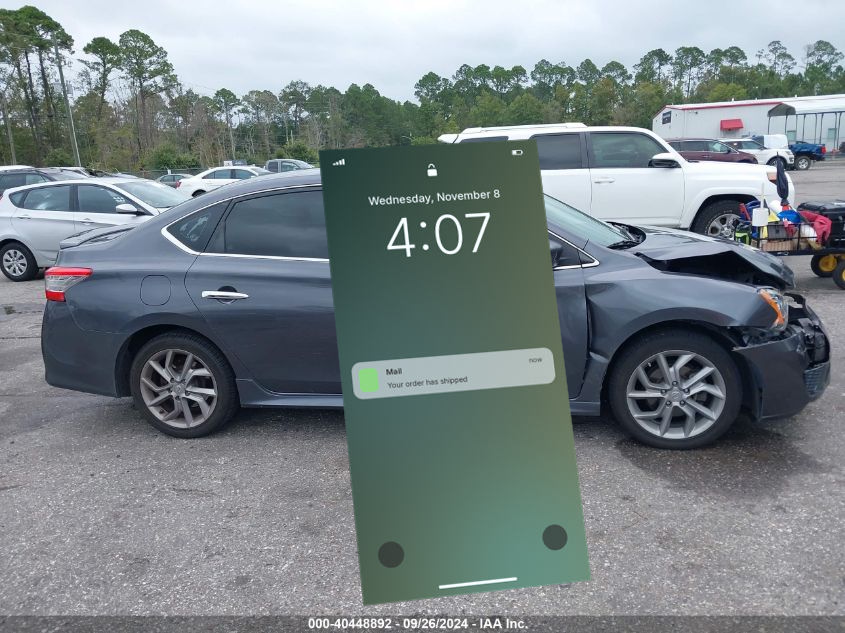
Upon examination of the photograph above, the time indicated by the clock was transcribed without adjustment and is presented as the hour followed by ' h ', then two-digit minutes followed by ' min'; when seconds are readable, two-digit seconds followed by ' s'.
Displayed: 4 h 07 min
